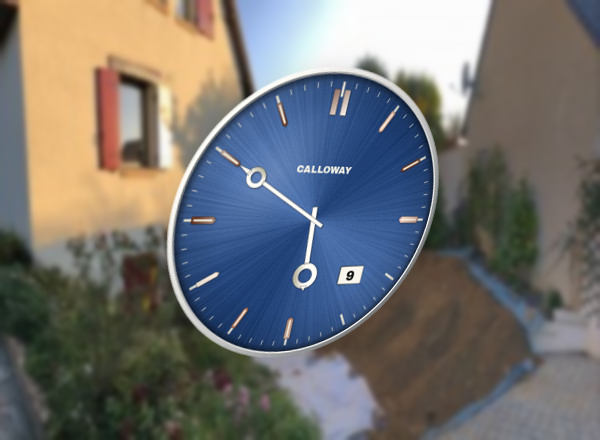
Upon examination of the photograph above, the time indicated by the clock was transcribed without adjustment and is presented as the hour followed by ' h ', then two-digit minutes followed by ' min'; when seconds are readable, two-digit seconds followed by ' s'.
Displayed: 5 h 50 min
